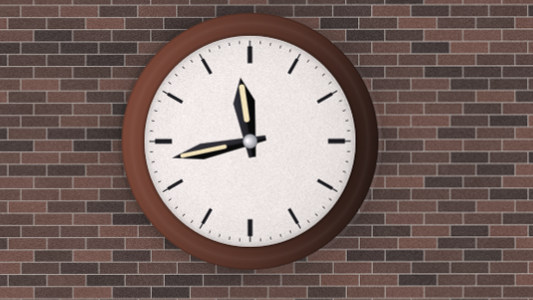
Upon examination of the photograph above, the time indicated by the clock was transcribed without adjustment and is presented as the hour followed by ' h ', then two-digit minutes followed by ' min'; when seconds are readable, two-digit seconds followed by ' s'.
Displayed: 11 h 43 min
